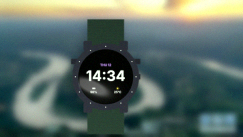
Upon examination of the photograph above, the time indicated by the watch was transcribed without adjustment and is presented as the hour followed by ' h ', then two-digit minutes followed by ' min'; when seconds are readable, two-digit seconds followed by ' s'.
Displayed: 14 h 34 min
